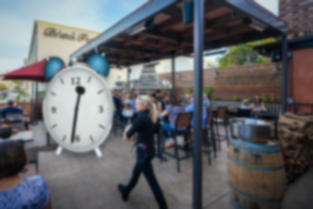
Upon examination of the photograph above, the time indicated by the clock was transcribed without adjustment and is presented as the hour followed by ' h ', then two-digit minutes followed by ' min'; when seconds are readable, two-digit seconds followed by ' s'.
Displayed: 12 h 32 min
